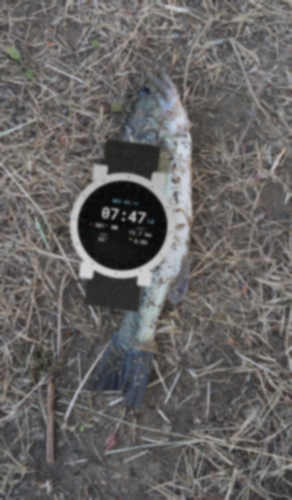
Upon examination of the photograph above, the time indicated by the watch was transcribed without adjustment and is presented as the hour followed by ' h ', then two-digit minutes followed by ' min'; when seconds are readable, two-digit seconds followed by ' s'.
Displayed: 7 h 47 min
